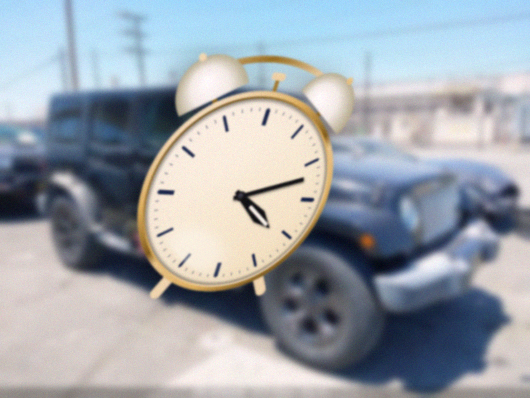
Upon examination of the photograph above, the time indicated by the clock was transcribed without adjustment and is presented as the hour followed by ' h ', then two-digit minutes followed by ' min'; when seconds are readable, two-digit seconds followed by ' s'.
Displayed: 4 h 12 min
